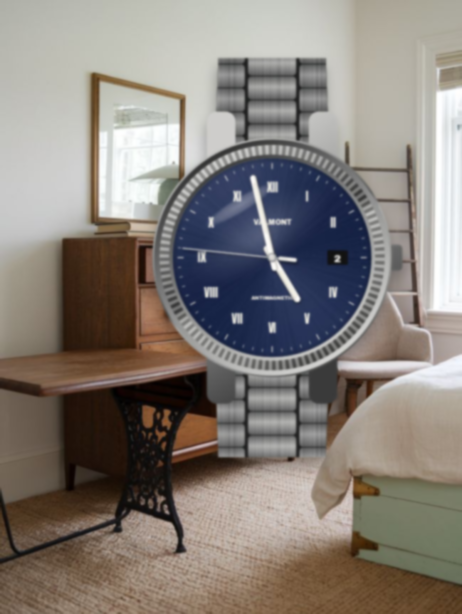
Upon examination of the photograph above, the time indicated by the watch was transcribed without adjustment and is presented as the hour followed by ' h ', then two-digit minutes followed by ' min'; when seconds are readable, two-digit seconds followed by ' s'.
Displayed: 4 h 57 min 46 s
